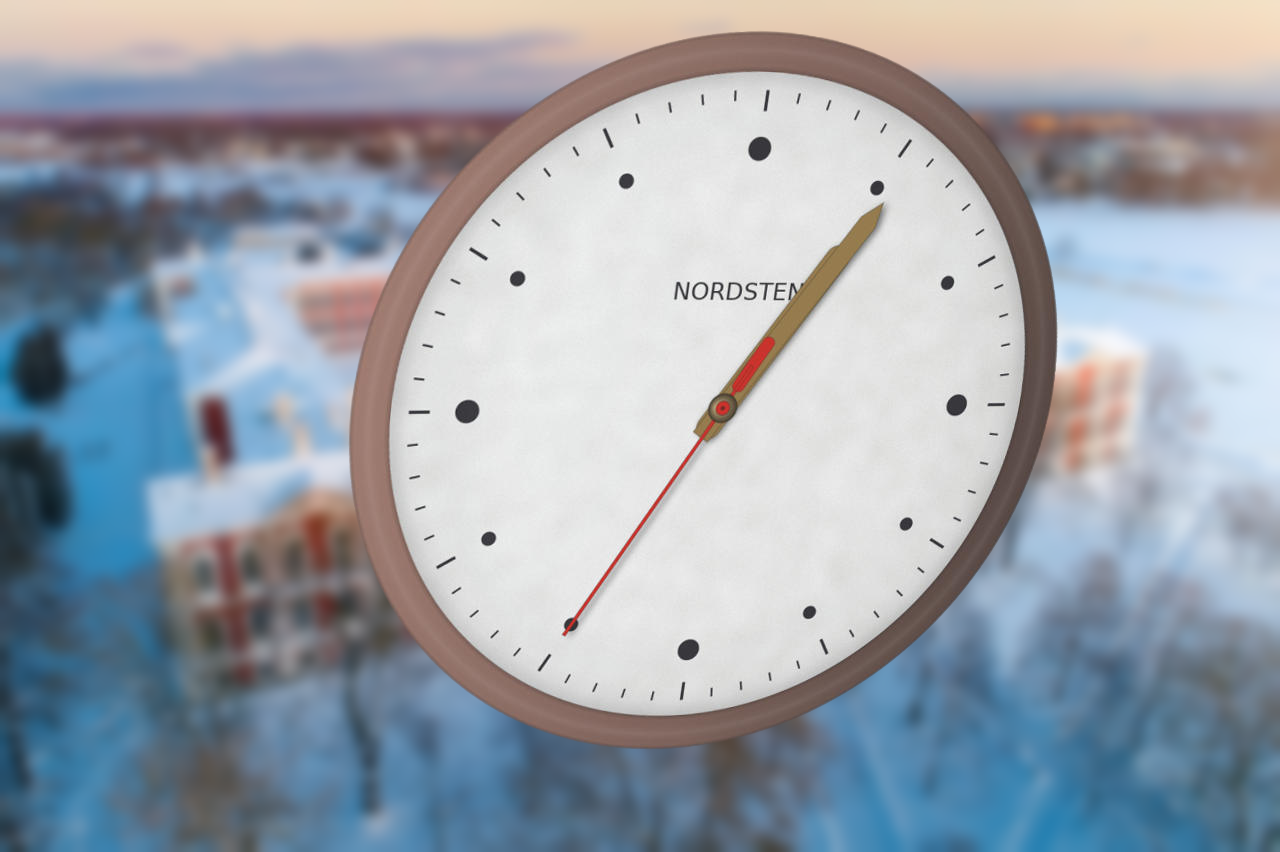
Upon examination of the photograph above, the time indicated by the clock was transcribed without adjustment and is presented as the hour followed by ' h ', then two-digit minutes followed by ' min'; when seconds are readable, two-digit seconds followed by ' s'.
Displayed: 1 h 05 min 35 s
